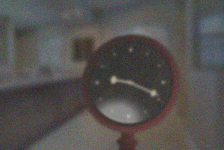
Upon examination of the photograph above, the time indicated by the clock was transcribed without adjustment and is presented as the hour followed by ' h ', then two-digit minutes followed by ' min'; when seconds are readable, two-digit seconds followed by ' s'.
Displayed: 9 h 19 min
